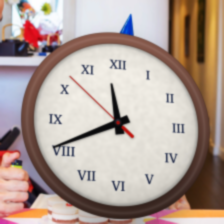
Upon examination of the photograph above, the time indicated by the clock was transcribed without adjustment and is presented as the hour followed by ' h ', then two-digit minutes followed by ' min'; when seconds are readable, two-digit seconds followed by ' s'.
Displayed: 11 h 40 min 52 s
